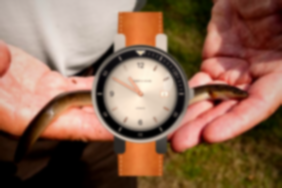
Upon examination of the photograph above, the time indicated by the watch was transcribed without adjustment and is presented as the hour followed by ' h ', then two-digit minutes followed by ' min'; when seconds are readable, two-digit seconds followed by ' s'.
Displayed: 10 h 50 min
